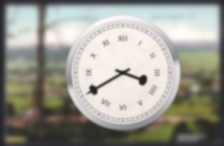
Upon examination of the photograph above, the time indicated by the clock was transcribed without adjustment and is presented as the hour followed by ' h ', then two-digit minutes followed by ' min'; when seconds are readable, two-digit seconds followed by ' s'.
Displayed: 3 h 40 min
